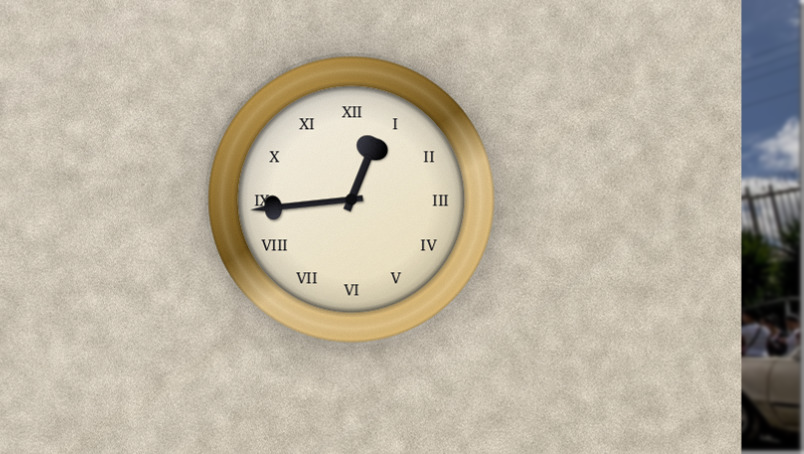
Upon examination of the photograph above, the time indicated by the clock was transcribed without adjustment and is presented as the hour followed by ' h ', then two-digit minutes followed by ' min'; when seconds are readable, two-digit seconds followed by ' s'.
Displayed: 12 h 44 min
